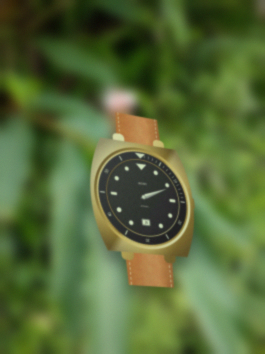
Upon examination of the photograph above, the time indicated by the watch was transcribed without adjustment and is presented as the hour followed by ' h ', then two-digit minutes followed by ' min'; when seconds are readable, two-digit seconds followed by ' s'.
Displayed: 2 h 11 min
